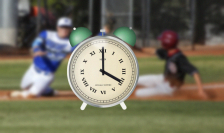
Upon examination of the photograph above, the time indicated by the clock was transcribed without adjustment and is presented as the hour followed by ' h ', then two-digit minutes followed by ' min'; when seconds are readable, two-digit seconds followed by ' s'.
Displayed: 4 h 00 min
